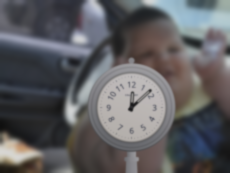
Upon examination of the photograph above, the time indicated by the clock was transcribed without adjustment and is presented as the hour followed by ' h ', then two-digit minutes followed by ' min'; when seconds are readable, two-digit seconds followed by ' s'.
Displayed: 12 h 08 min
